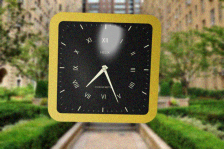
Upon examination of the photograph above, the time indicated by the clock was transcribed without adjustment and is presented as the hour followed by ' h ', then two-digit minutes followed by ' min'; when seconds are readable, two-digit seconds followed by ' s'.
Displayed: 7 h 26 min
